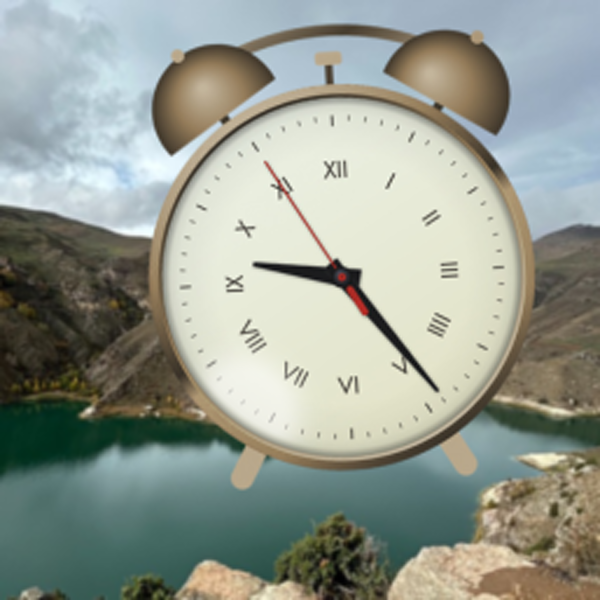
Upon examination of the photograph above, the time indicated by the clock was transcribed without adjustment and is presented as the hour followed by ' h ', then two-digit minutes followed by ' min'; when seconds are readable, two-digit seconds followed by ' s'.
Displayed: 9 h 23 min 55 s
